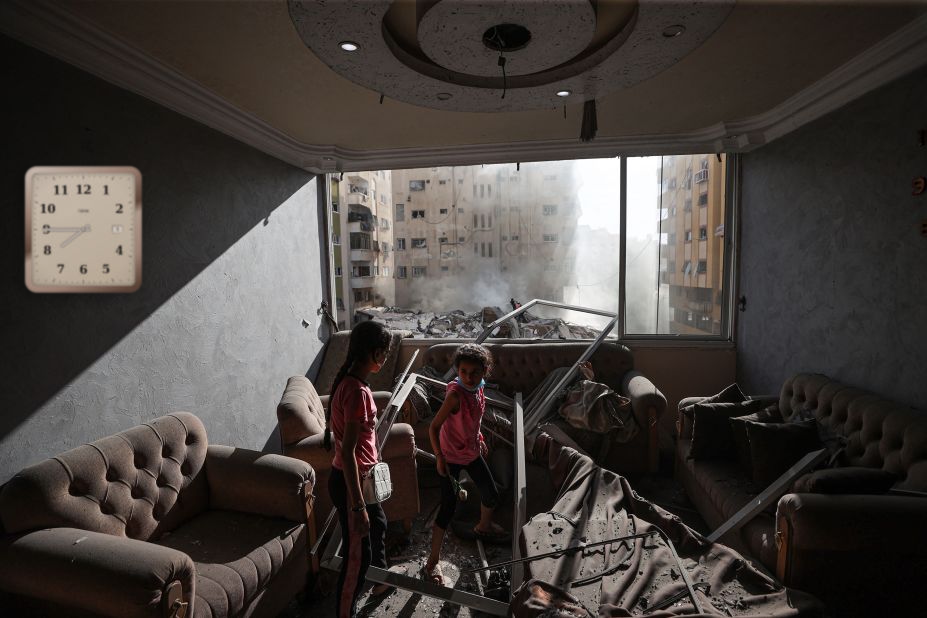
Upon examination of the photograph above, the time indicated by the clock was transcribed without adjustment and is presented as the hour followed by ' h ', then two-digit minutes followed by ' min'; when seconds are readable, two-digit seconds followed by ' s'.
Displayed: 7 h 45 min
